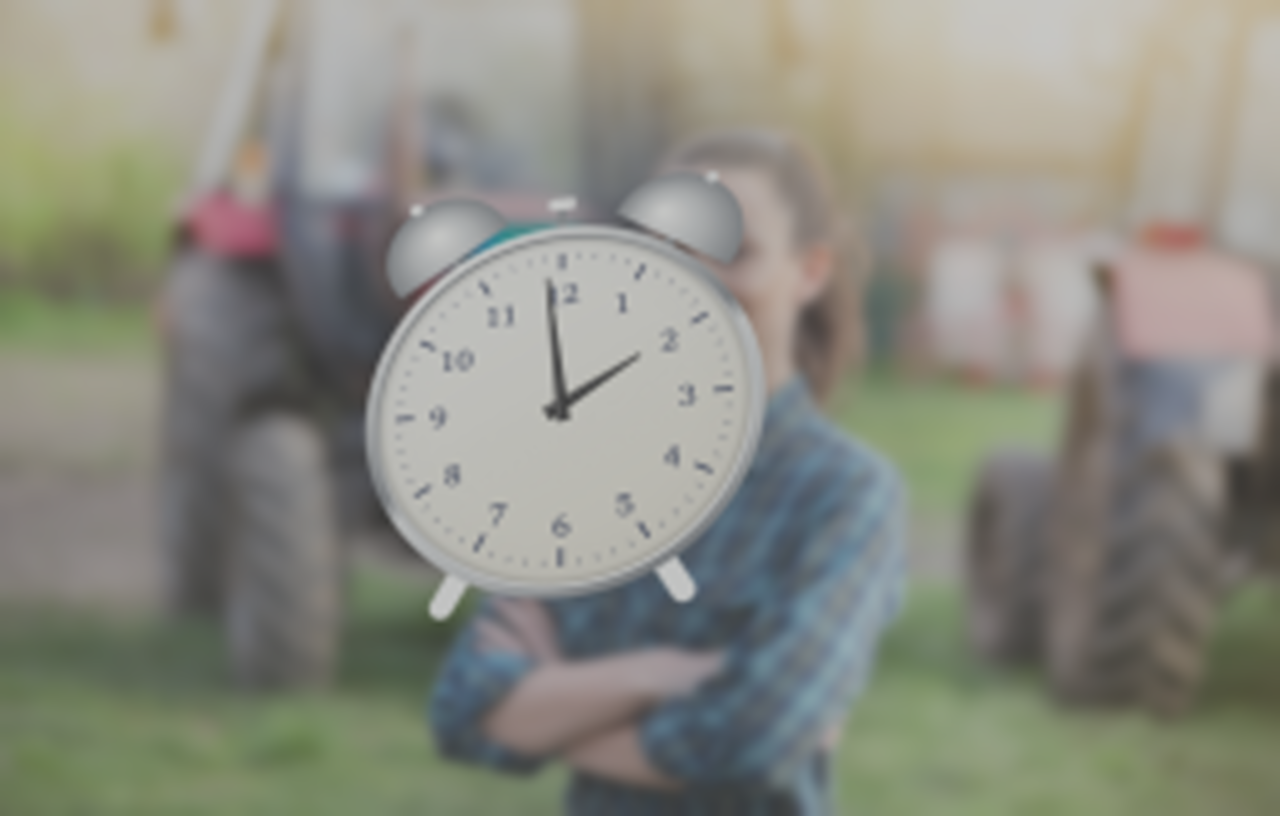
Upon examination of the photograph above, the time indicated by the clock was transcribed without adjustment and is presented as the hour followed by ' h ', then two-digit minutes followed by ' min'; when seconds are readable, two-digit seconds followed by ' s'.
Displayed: 1 h 59 min
